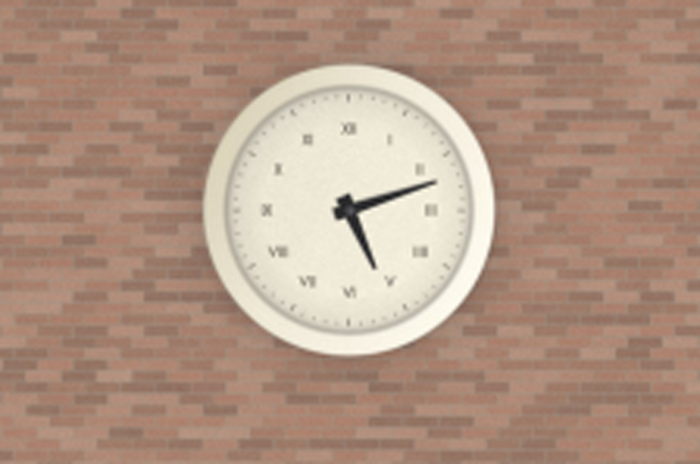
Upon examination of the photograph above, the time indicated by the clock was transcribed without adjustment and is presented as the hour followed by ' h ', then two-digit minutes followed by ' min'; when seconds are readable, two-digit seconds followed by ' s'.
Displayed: 5 h 12 min
